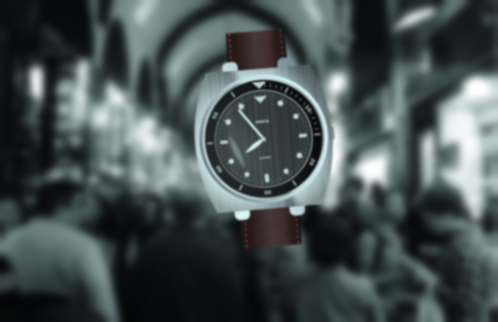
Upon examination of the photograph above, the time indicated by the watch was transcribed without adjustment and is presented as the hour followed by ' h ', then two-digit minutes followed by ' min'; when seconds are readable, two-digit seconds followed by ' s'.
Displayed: 7 h 54 min
